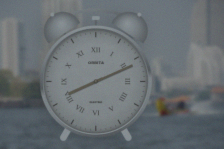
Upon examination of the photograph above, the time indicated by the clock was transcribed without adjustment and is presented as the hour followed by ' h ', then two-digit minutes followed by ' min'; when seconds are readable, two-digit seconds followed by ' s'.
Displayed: 8 h 11 min
